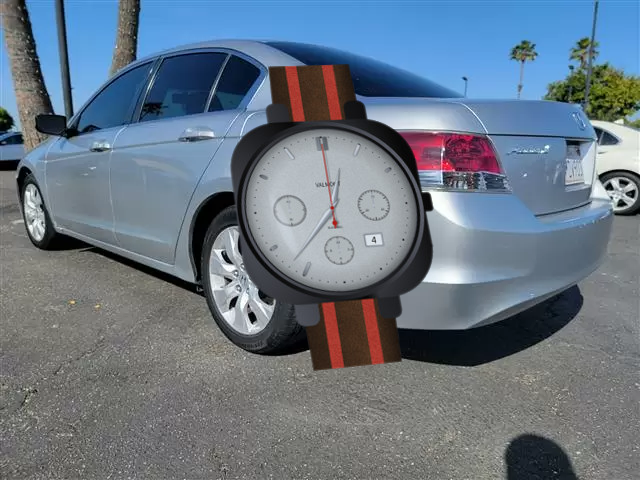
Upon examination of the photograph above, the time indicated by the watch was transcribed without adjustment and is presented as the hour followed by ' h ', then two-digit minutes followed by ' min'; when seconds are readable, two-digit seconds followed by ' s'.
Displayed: 12 h 37 min
